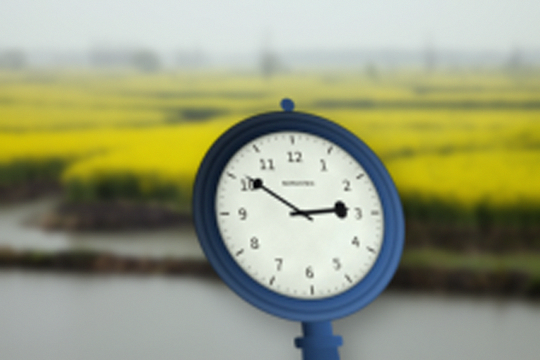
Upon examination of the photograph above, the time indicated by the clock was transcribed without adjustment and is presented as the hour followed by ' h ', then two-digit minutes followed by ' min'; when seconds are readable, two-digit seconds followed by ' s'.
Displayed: 2 h 51 min
